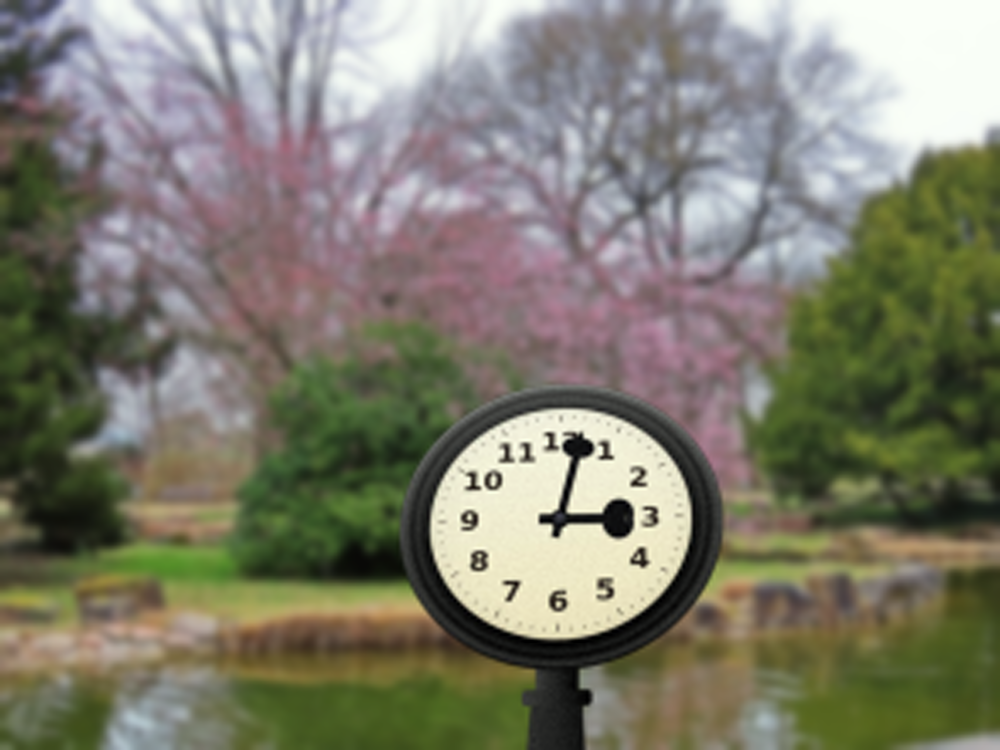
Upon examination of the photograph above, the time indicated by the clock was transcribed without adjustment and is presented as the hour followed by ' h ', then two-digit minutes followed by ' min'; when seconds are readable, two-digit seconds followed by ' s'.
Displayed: 3 h 02 min
